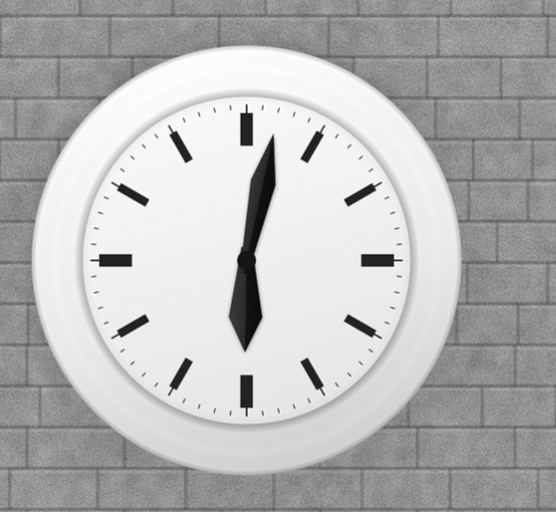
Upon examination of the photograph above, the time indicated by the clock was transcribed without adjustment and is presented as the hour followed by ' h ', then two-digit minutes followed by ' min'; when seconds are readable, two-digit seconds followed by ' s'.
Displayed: 6 h 02 min
